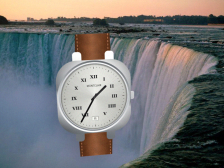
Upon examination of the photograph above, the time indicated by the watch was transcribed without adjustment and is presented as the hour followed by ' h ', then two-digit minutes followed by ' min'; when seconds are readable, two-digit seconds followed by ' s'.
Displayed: 1 h 35 min
